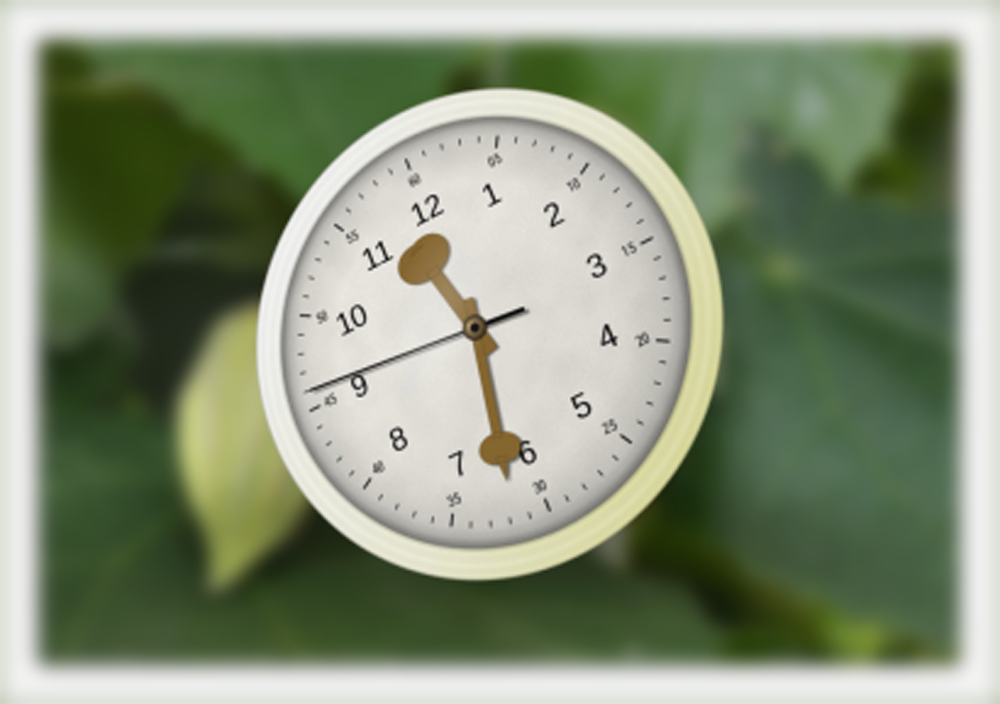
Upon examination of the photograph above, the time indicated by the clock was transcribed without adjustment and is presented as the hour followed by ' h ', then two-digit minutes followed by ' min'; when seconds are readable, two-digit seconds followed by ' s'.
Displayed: 11 h 31 min 46 s
